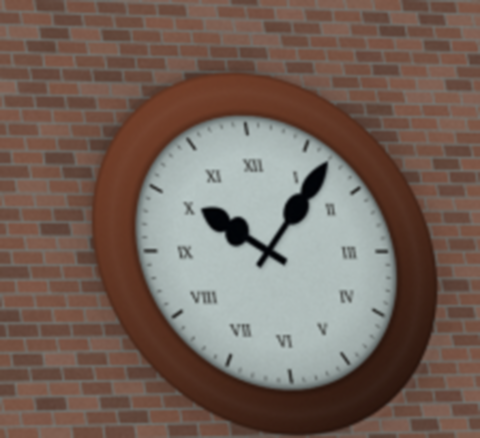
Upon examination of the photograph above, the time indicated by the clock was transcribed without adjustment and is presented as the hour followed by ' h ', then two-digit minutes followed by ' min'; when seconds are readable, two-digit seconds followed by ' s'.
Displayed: 10 h 07 min
